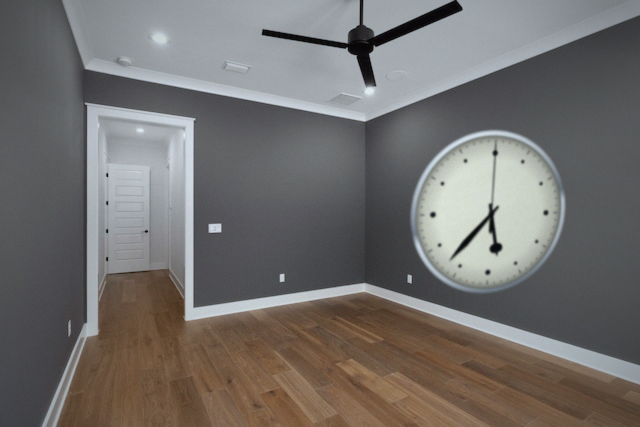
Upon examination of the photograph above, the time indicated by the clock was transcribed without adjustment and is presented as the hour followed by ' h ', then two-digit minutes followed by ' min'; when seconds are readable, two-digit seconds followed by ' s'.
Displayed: 5 h 37 min 00 s
